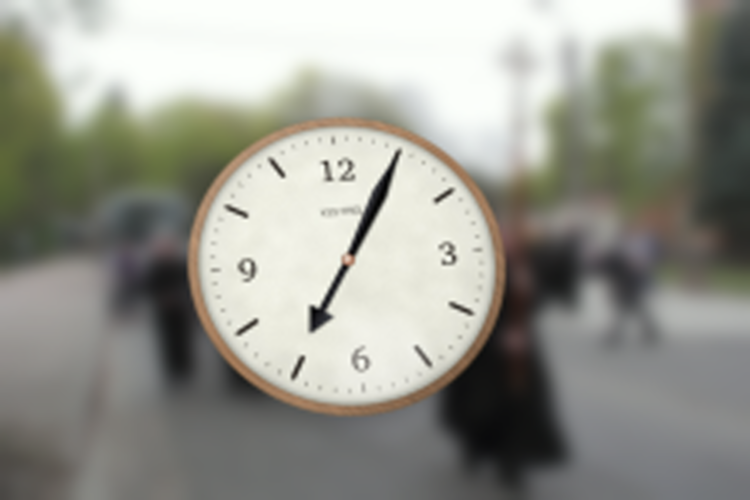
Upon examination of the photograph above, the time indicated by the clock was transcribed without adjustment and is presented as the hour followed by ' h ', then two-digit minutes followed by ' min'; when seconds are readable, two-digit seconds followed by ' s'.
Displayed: 7 h 05 min
